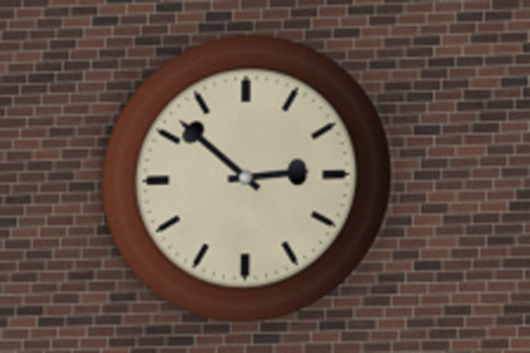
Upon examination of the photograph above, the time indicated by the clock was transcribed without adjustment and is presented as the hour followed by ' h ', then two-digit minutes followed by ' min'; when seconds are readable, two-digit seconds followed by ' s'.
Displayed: 2 h 52 min
